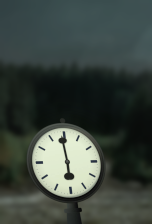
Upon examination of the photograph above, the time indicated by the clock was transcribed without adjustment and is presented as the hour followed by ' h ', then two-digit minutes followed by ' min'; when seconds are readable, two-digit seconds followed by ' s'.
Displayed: 5 h 59 min
